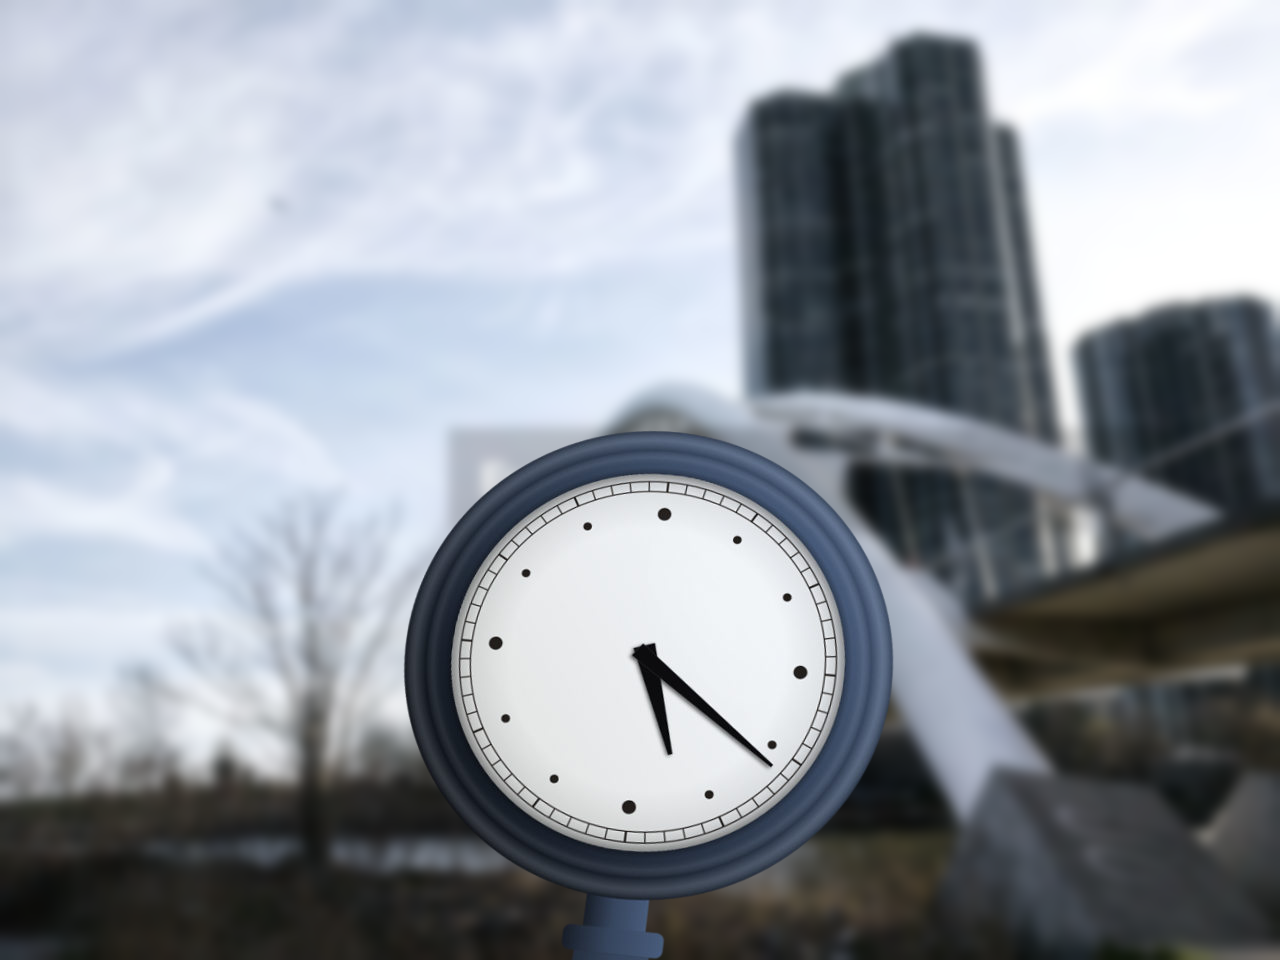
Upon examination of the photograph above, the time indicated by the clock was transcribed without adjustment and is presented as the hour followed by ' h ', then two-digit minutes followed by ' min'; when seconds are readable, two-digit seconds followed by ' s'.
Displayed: 5 h 21 min
